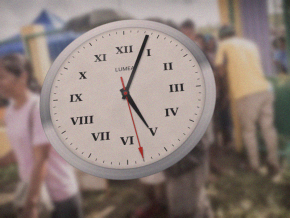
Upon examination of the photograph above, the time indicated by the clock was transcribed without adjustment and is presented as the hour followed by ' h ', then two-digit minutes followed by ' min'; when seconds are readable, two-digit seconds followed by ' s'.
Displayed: 5 h 03 min 28 s
